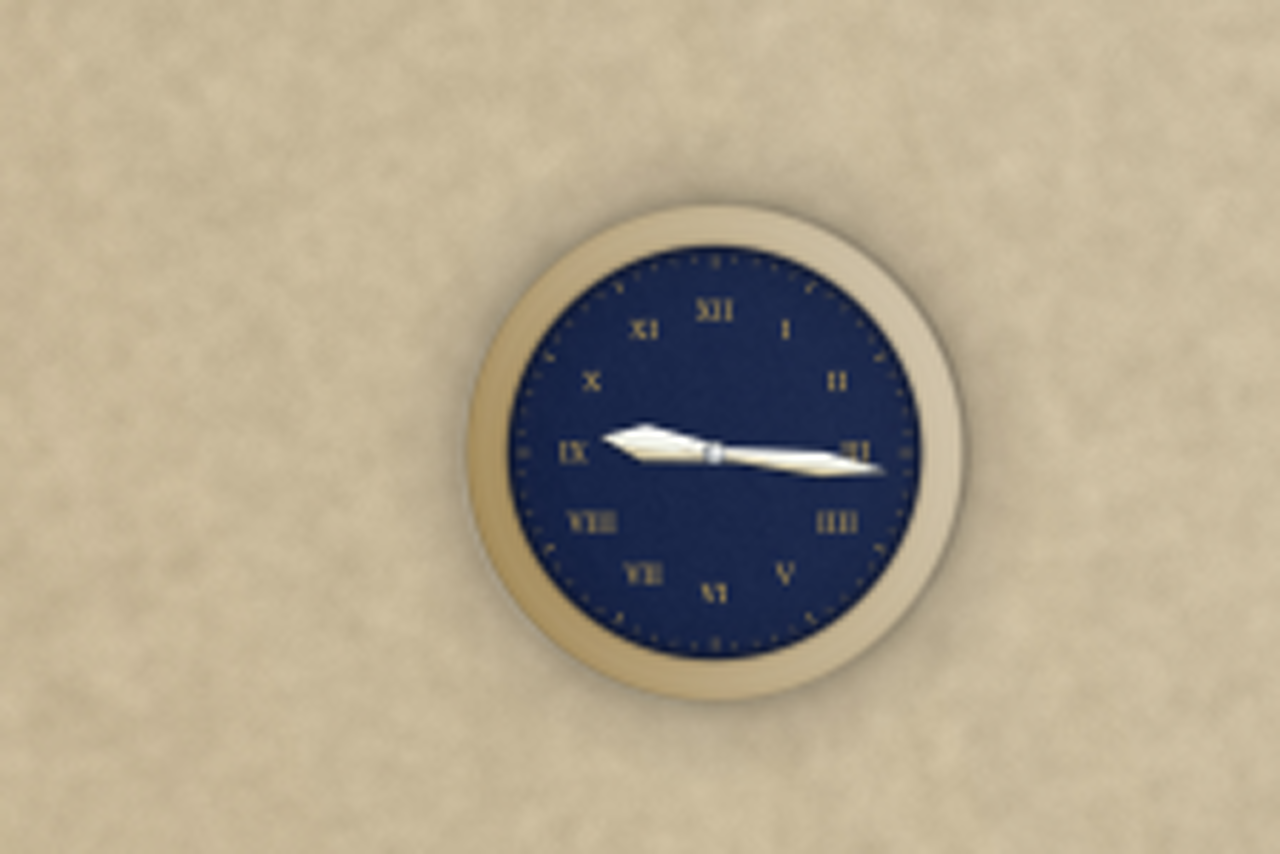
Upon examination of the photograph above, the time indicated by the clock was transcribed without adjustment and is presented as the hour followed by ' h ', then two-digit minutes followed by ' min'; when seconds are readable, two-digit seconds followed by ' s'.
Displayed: 9 h 16 min
